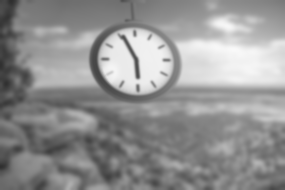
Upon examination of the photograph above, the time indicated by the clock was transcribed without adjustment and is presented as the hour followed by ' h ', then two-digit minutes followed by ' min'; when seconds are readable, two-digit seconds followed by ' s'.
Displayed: 5 h 56 min
